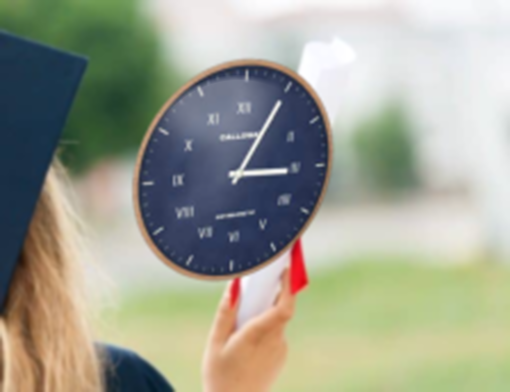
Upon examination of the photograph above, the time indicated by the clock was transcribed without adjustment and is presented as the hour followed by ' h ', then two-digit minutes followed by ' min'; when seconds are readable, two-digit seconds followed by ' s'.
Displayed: 3 h 05 min
